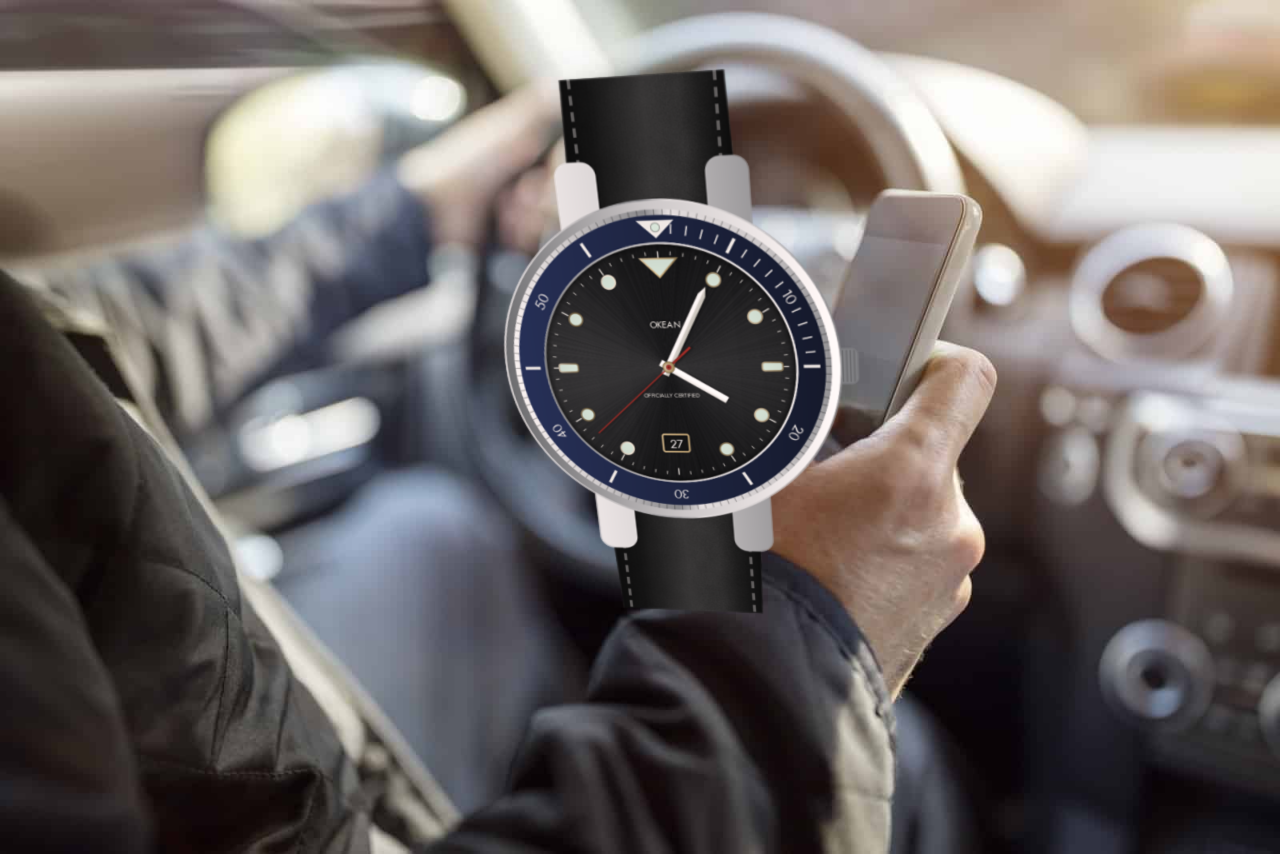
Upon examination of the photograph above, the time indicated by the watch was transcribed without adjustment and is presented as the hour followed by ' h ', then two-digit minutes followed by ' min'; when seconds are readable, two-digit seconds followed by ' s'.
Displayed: 4 h 04 min 38 s
